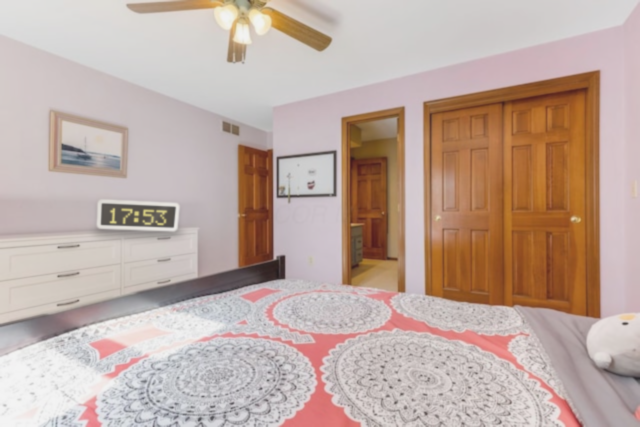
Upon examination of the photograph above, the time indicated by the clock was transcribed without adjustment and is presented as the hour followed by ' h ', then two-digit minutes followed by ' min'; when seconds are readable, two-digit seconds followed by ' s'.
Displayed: 17 h 53 min
